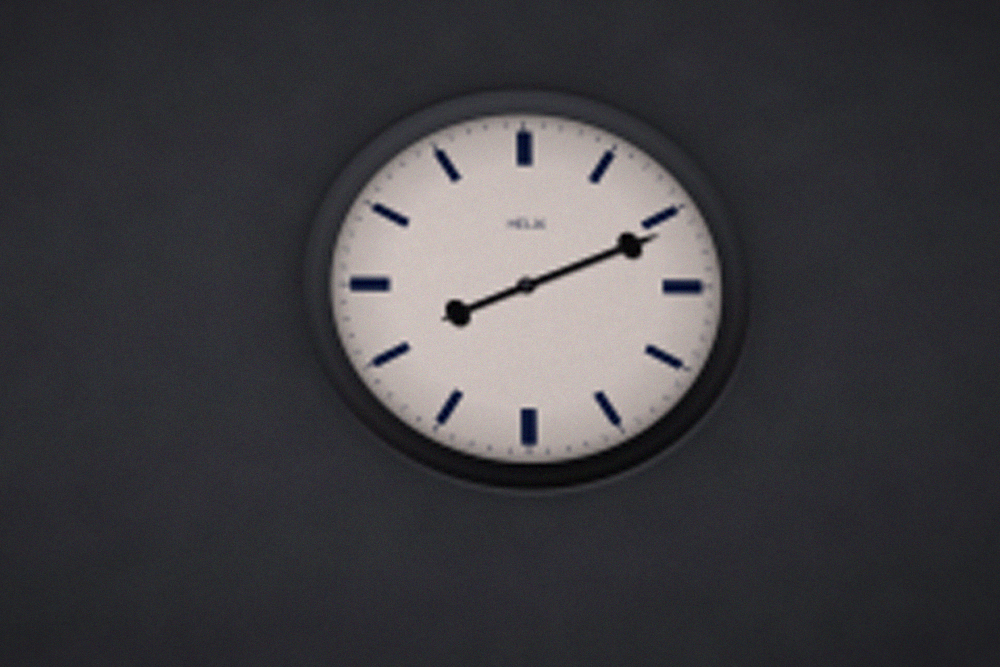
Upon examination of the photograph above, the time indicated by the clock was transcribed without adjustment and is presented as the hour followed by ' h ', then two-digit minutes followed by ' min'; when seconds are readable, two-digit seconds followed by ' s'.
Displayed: 8 h 11 min
